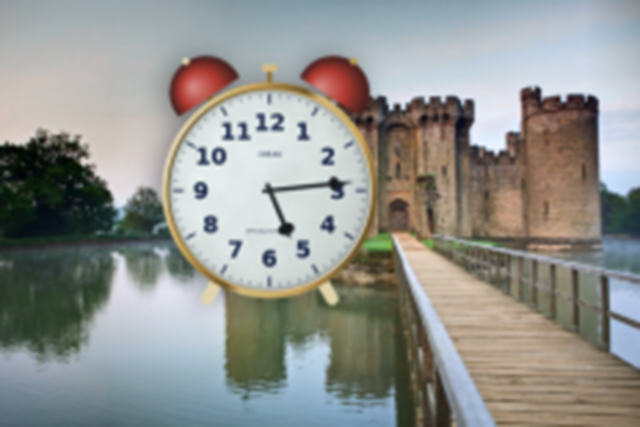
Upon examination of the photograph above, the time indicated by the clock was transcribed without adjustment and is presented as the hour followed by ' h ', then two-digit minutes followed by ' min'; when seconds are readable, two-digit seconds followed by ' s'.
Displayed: 5 h 14 min
